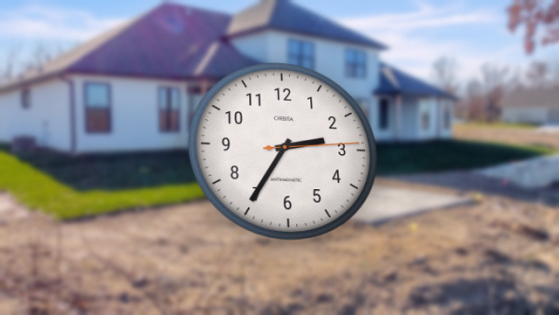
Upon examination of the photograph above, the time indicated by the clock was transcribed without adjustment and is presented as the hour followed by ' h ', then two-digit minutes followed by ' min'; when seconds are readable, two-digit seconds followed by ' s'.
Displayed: 2 h 35 min 14 s
